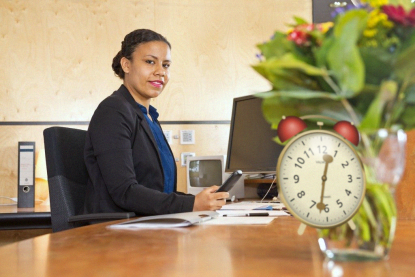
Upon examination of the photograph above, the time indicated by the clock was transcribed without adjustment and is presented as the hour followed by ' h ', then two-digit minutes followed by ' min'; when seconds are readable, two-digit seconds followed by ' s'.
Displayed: 12 h 32 min
